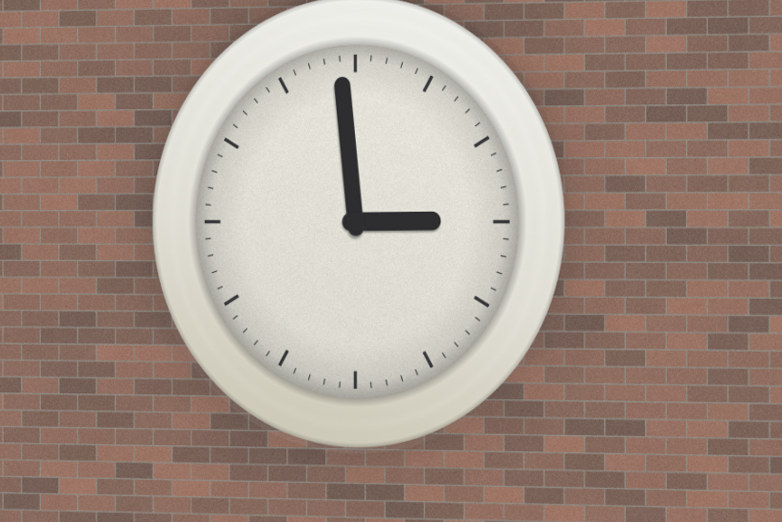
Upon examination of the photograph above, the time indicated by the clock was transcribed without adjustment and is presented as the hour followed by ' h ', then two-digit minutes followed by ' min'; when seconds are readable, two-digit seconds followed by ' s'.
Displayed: 2 h 59 min
